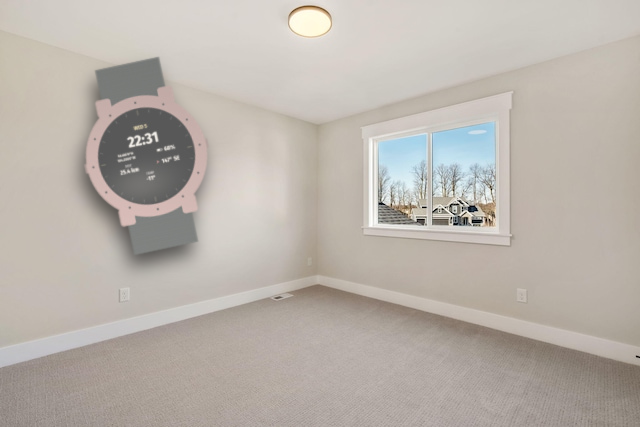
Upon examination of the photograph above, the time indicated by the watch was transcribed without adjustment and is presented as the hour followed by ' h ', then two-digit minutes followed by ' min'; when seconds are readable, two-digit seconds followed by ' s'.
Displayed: 22 h 31 min
